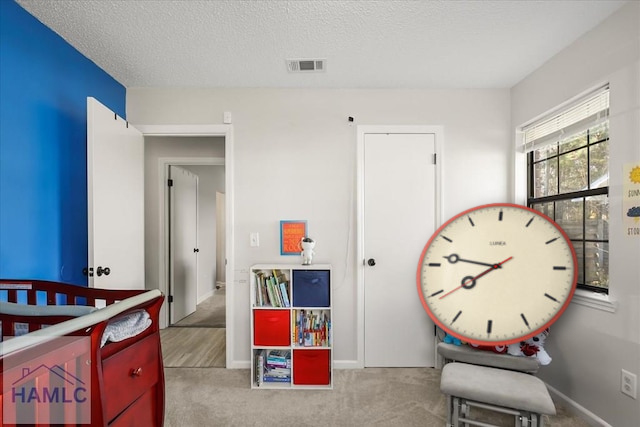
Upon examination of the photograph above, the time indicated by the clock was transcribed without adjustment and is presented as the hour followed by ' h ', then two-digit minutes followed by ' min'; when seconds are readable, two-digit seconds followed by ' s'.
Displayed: 7 h 46 min 39 s
